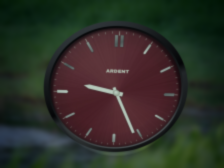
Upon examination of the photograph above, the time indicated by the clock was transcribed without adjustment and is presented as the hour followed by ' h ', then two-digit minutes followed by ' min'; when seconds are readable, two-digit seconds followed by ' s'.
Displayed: 9 h 26 min
